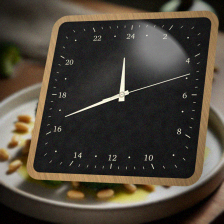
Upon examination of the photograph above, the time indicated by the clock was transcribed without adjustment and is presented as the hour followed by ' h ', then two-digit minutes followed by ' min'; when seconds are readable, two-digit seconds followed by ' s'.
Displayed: 23 h 41 min 12 s
